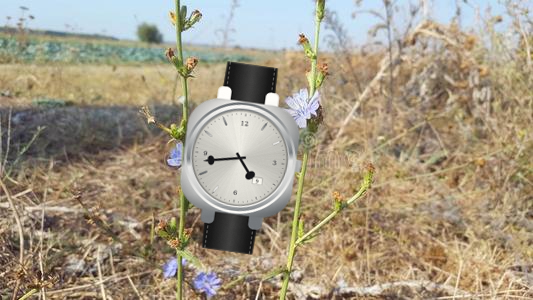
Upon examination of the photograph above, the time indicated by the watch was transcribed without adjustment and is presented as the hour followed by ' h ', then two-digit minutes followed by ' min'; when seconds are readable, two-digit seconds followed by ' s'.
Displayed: 4 h 43 min
